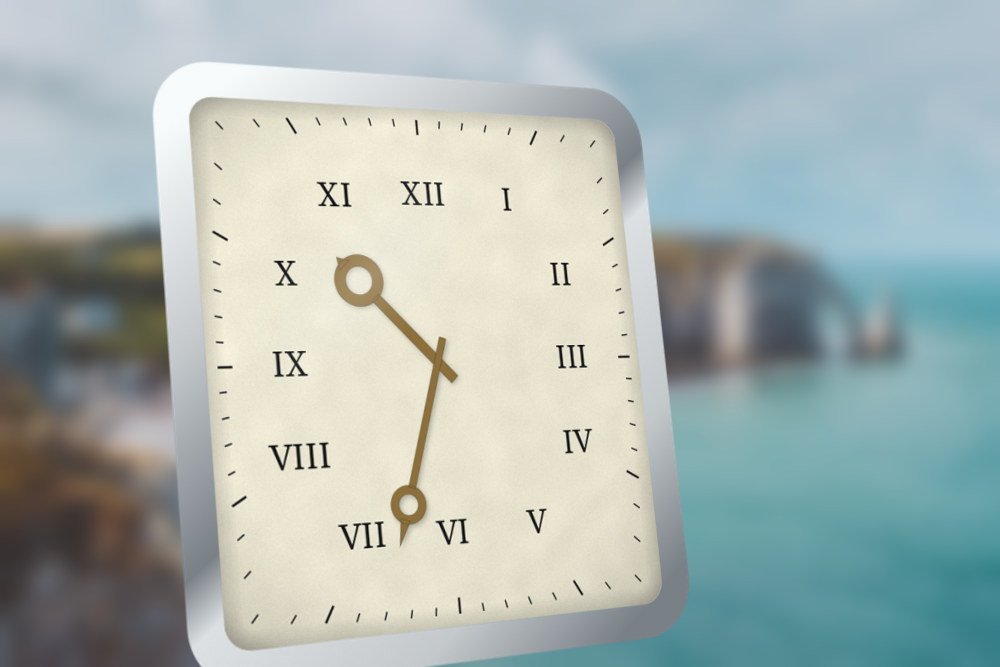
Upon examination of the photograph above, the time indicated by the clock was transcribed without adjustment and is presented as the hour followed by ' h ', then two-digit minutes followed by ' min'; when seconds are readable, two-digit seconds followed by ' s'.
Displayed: 10 h 33 min
